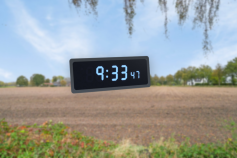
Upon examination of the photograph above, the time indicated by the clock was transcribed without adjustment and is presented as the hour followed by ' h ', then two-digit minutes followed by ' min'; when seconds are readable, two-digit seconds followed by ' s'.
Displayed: 9 h 33 min 47 s
